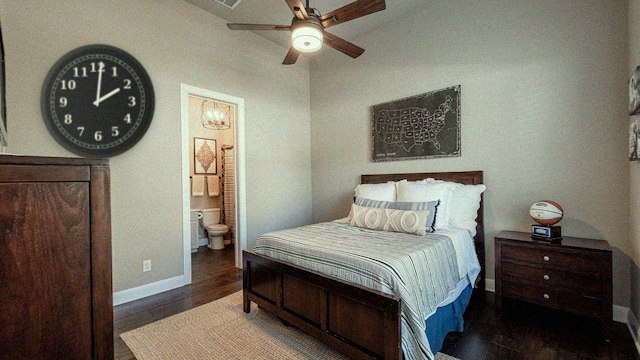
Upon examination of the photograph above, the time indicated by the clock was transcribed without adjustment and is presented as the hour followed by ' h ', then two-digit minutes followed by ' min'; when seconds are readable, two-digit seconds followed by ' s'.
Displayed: 2 h 01 min
